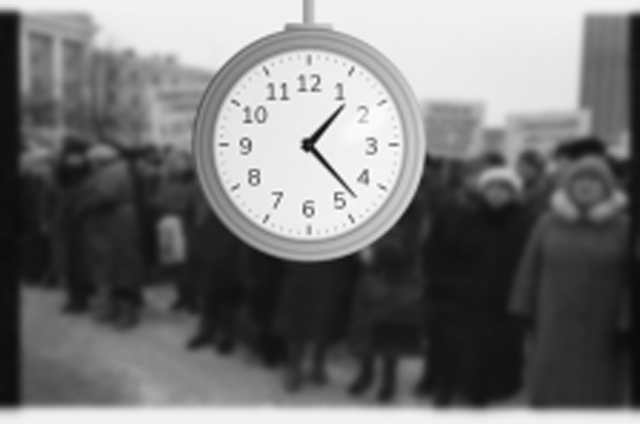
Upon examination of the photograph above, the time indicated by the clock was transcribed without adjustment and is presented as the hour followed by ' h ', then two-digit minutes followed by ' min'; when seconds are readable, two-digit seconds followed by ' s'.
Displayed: 1 h 23 min
